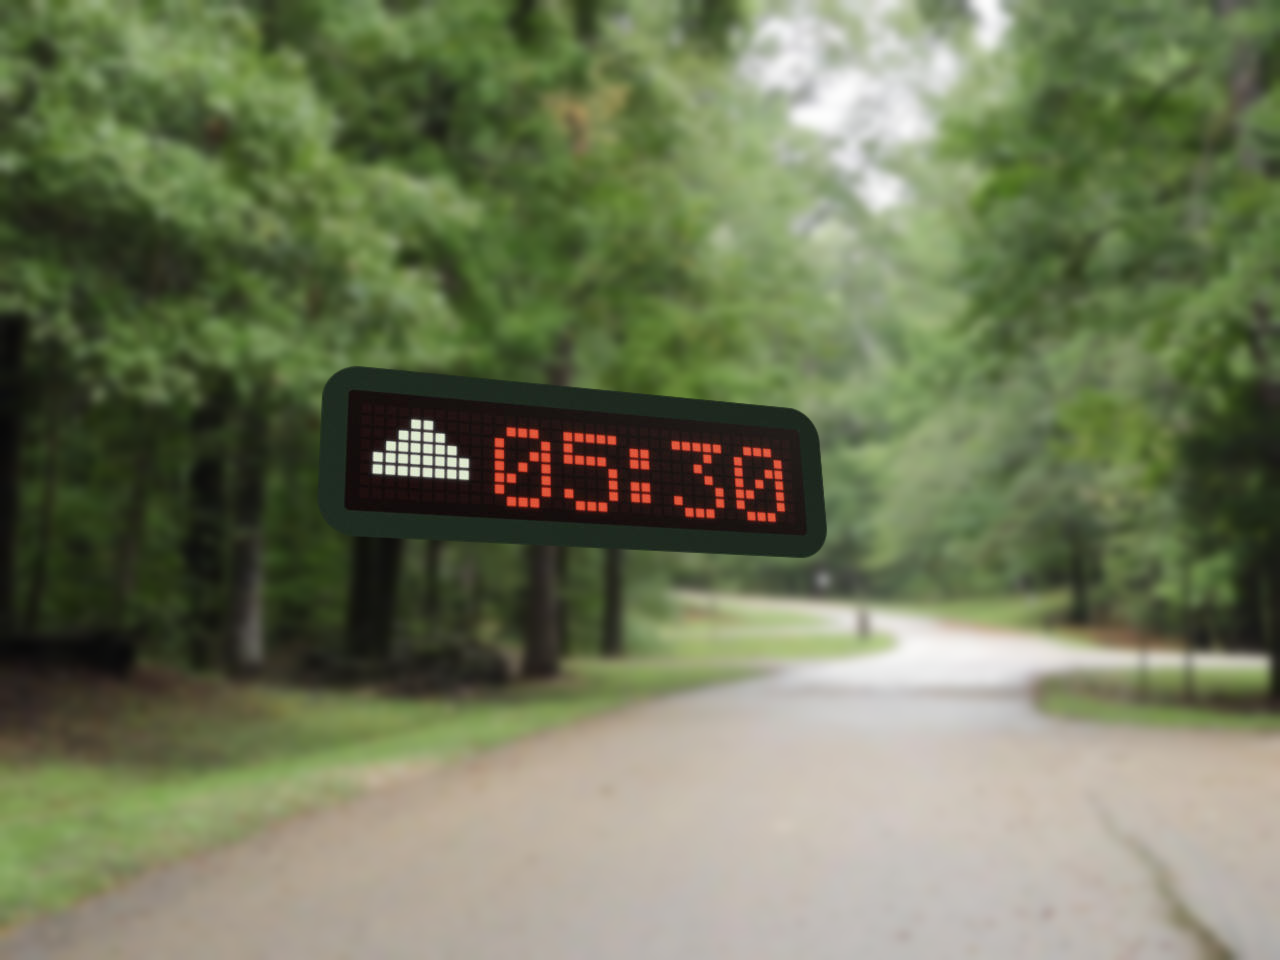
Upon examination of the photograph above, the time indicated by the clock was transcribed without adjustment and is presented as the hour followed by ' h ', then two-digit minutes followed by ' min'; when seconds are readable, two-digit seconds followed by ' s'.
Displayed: 5 h 30 min
